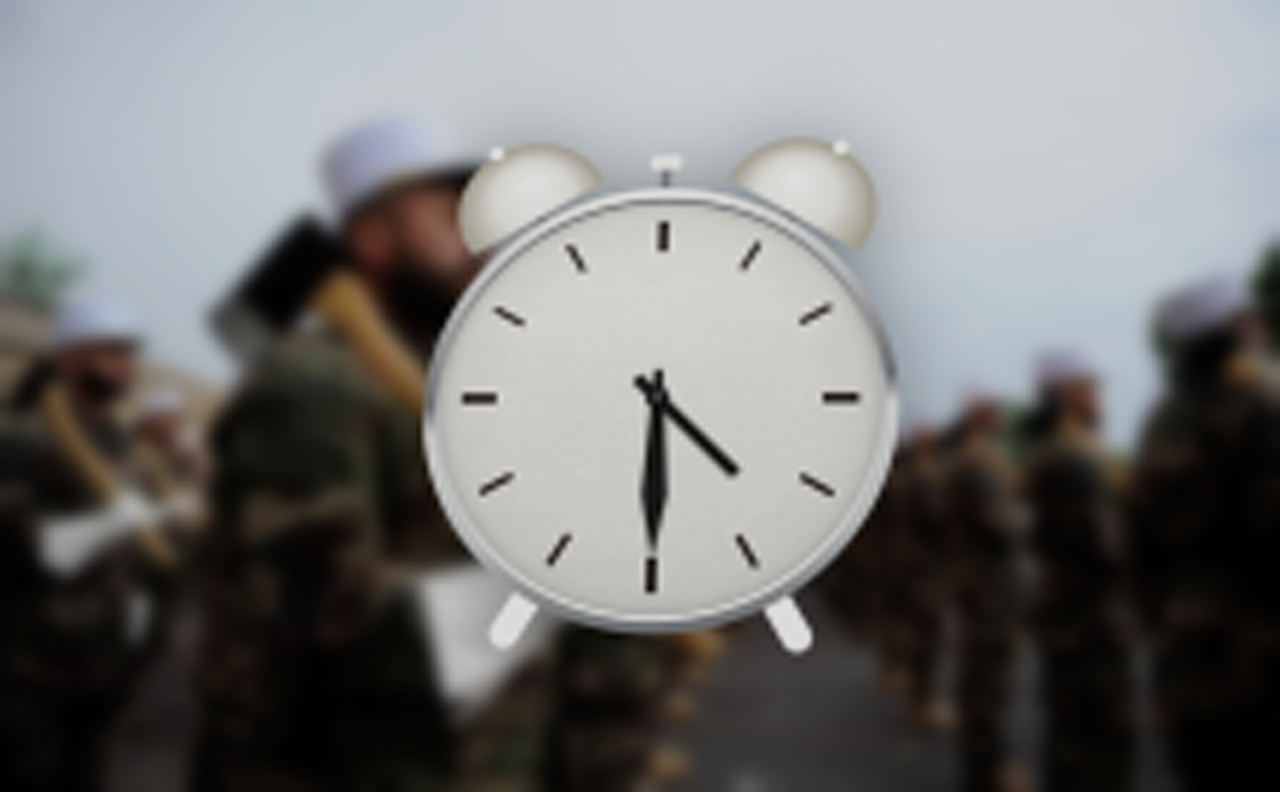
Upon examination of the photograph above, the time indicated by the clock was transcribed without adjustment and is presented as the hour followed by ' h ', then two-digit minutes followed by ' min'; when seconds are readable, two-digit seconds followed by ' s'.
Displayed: 4 h 30 min
